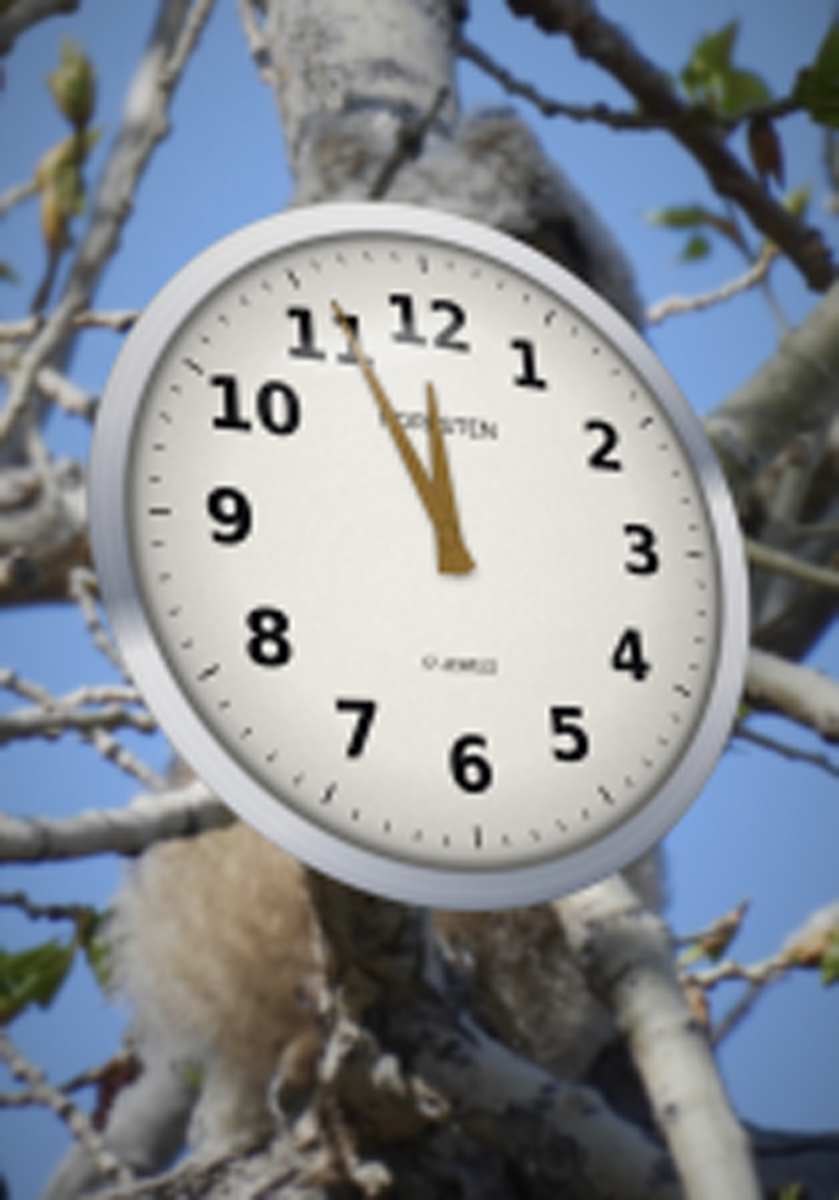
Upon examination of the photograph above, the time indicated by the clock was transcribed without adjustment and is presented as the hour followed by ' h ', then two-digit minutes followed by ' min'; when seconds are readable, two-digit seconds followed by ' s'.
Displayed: 11 h 56 min
